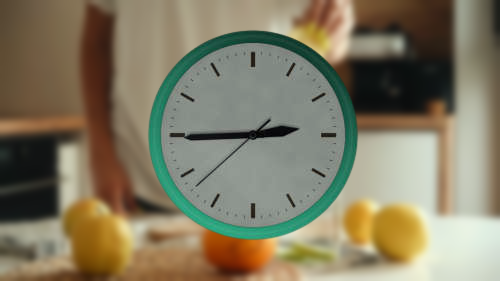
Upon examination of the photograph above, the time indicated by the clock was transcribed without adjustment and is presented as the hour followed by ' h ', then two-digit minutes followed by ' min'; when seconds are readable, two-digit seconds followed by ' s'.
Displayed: 2 h 44 min 38 s
